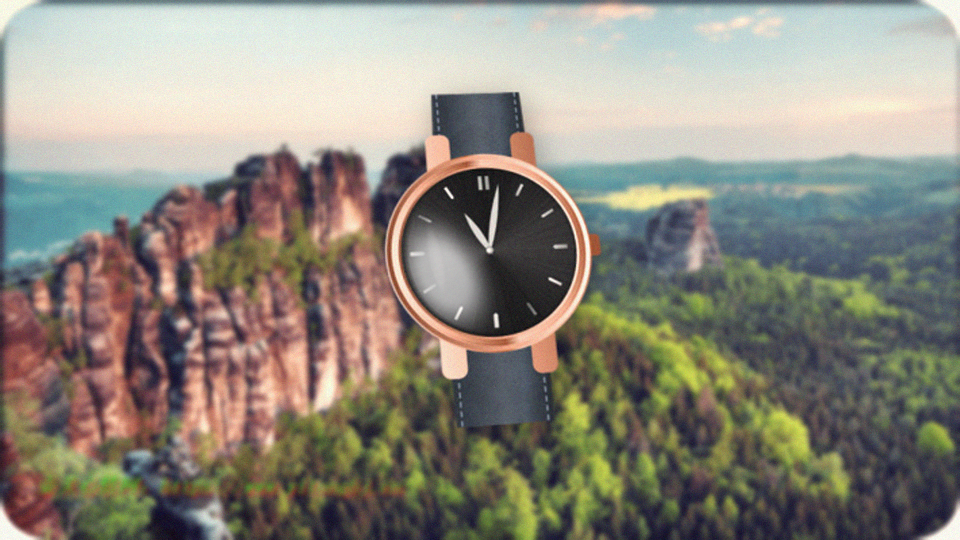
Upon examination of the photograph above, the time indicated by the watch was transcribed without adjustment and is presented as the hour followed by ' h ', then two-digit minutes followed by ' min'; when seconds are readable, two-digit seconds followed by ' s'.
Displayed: 11 h 02 min
